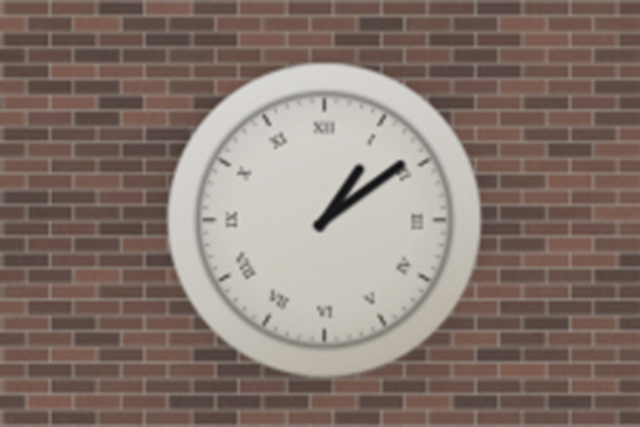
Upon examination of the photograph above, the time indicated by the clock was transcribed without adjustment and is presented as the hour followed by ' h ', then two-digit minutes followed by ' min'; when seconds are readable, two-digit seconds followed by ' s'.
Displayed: 1 h 09 min
